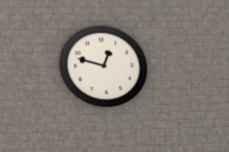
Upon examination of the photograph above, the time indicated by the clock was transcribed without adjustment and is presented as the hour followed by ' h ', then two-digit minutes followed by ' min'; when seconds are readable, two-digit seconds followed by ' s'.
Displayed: 12 h 48 min
